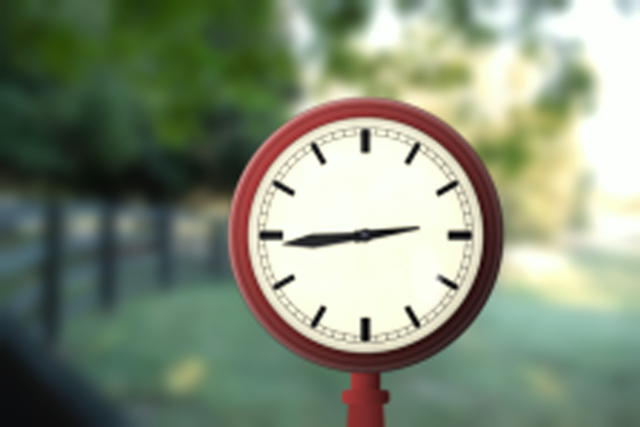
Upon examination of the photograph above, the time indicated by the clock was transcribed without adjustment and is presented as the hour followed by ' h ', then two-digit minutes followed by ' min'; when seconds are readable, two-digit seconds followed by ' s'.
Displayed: 2 h 44 min
